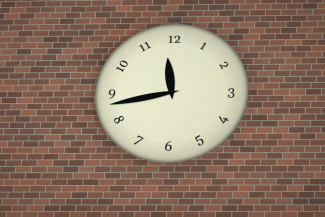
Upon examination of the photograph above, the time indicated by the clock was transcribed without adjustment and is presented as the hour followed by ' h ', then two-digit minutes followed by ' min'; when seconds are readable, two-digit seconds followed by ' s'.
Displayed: 11 h 43 min
